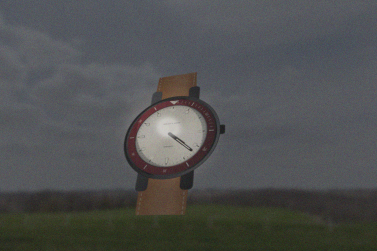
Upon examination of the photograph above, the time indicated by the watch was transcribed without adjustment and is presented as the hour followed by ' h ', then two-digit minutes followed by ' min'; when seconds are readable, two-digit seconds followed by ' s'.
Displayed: 4 h 22 min
